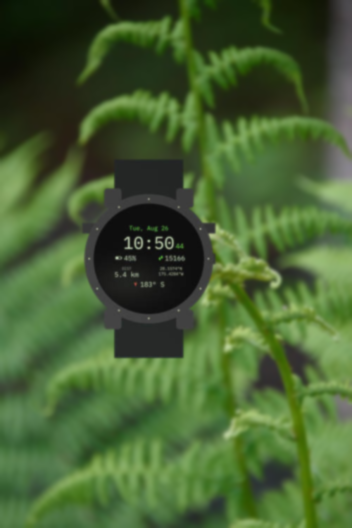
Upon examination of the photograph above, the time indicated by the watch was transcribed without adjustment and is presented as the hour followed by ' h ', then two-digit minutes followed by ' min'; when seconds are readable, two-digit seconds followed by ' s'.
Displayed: 10 h 50 min
